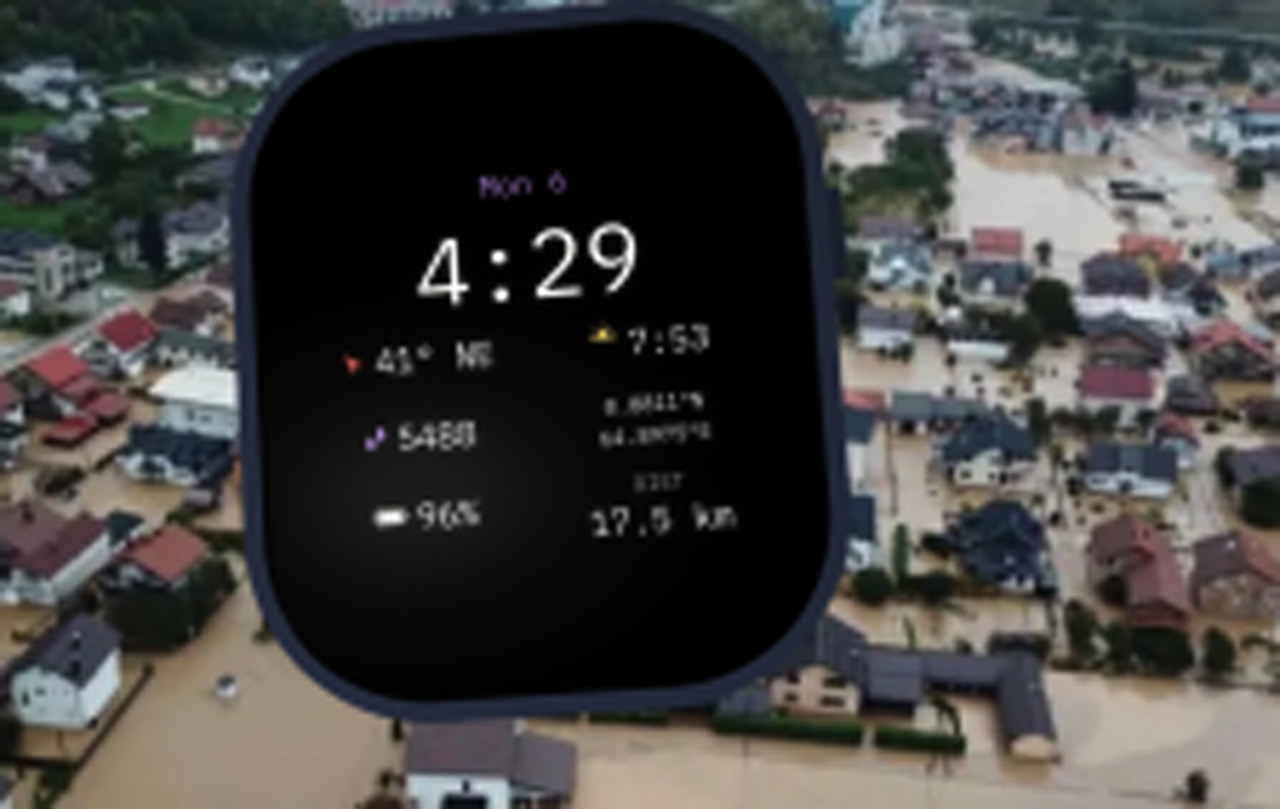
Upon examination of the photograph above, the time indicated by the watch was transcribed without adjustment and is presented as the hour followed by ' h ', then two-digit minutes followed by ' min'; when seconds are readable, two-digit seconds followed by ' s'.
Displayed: 4 h 29 min
